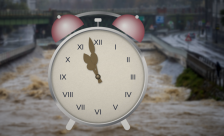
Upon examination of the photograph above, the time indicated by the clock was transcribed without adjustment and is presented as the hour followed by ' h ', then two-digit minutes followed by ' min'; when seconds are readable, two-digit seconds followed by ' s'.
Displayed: 10 h 58 min
